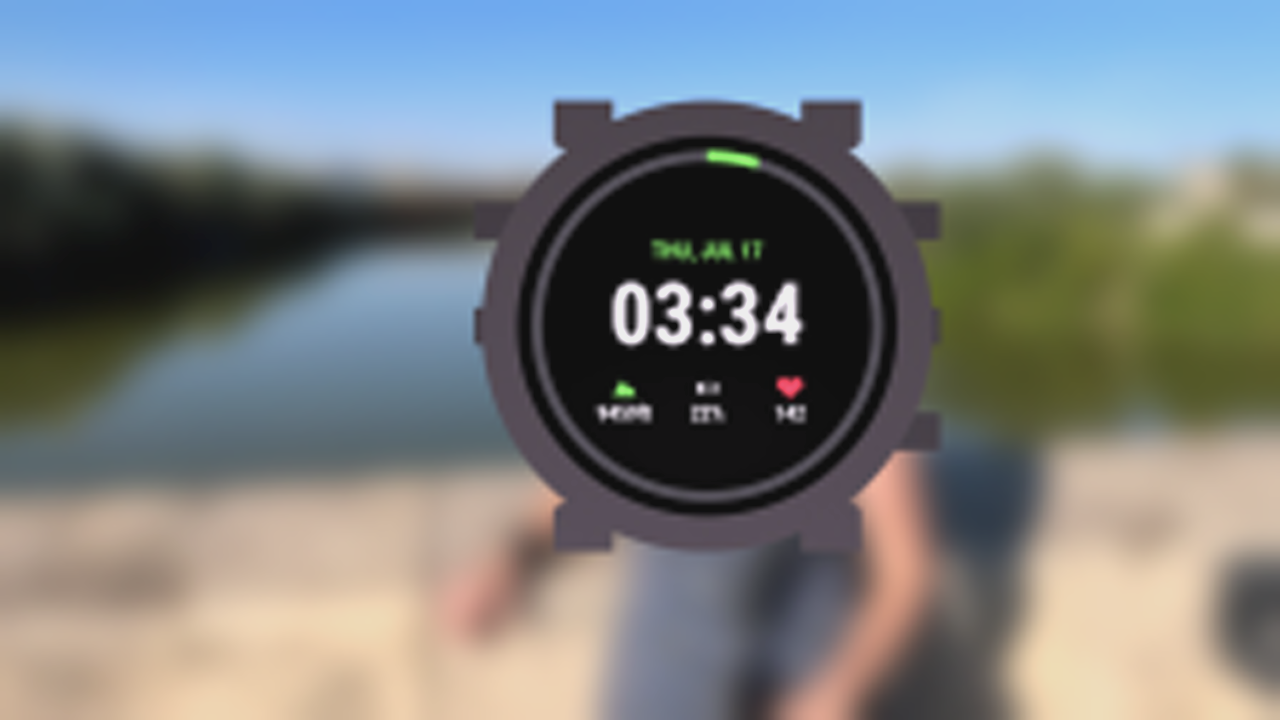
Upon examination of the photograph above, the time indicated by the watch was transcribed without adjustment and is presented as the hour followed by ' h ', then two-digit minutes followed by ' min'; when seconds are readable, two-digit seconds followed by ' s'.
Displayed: 3 h 34 min
